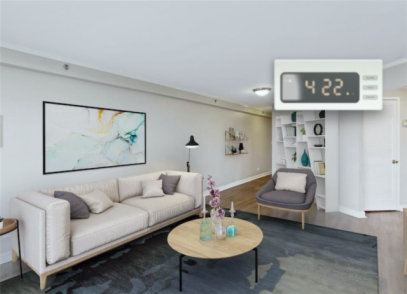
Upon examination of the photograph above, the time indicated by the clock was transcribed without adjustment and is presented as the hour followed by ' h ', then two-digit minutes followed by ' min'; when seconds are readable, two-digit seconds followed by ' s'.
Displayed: 4 h 22 min
